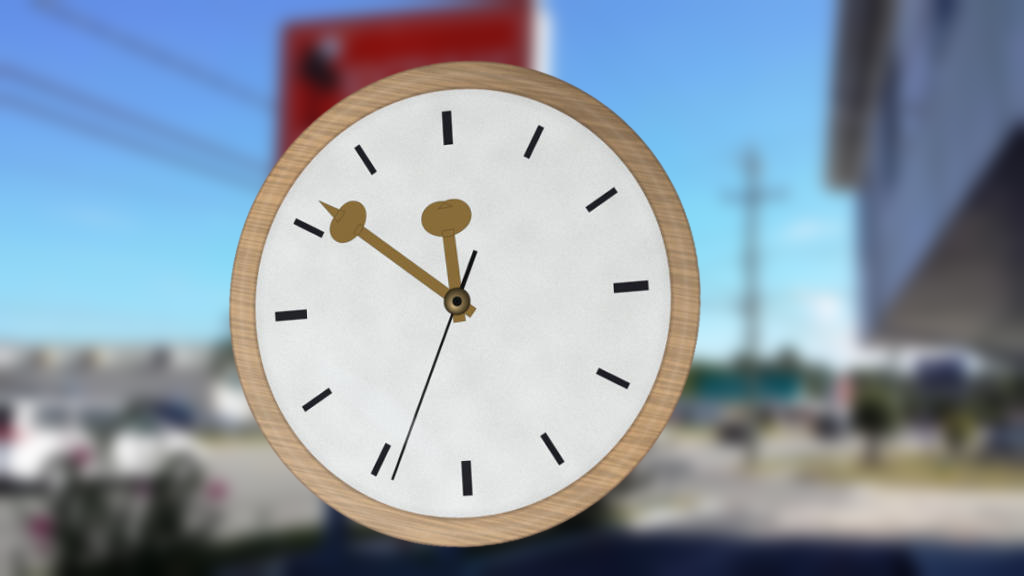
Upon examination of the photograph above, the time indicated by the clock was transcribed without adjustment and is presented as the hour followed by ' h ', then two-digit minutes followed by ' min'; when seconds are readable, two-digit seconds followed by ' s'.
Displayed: 11 h 51 min 34 s
